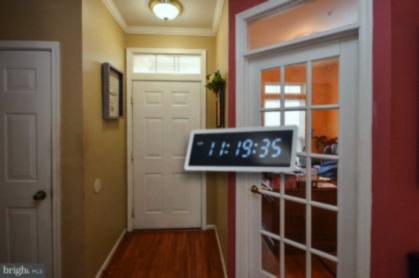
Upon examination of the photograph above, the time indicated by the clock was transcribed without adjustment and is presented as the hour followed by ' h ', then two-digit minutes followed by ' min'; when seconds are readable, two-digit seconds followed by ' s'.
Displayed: 11 h 19 min 35 s
